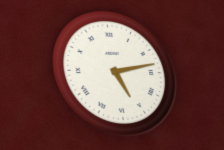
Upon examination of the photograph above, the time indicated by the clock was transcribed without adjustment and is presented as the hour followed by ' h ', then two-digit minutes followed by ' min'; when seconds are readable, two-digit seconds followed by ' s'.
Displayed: 5 h 13 min
